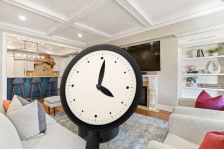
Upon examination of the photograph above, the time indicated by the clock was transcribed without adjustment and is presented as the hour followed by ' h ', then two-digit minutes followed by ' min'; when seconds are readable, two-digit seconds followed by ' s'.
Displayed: 4 h 01 min
